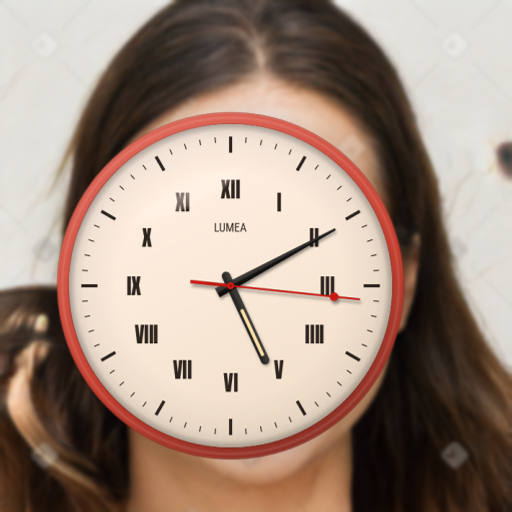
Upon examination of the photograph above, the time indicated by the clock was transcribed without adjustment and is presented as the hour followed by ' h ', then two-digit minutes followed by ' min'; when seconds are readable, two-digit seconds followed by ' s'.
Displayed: 5 h 10 min 16 s
